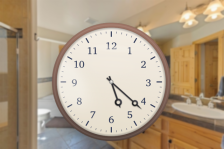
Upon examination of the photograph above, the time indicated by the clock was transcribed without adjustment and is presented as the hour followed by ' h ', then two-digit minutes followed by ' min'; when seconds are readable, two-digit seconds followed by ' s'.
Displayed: 5 h 22 min
